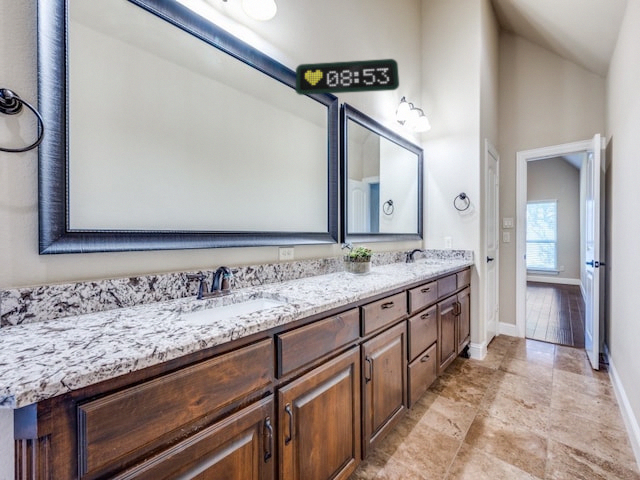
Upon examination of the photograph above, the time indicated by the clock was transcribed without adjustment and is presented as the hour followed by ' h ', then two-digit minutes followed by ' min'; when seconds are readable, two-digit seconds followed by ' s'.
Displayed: 8 h 53 min
